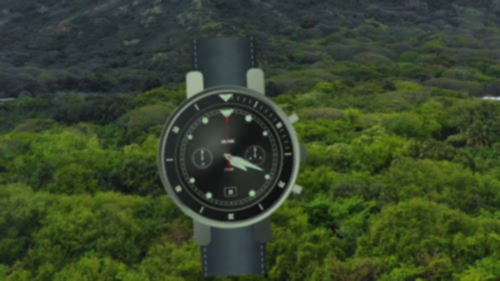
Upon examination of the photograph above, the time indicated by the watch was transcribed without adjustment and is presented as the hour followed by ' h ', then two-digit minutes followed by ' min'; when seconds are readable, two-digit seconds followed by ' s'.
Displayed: 4 h 19 min
